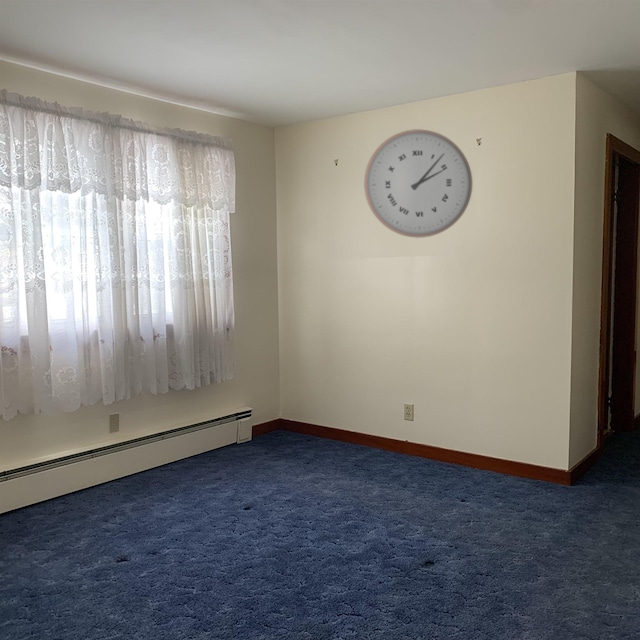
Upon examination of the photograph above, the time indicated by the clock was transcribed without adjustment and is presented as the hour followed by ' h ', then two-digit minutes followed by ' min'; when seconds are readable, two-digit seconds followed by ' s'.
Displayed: 2 h 07 min
